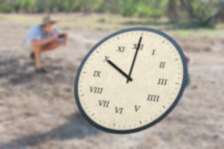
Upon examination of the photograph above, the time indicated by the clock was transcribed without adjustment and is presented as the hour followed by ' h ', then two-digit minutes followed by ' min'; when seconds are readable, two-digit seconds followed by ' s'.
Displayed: 10 h 00 min
